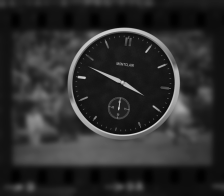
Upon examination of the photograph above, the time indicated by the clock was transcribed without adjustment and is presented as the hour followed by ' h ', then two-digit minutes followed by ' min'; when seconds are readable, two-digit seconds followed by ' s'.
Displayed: 3 h 48 min
